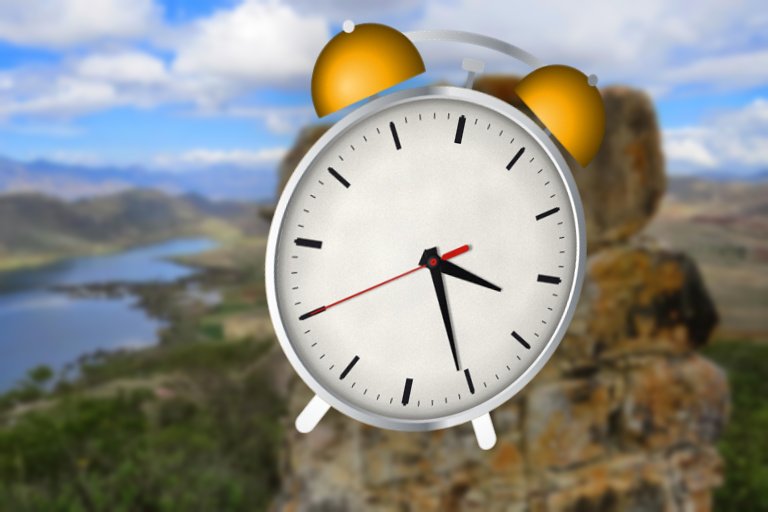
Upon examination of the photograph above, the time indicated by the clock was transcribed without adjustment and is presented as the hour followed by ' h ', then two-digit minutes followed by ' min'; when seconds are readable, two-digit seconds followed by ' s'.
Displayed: 3 h 25 min 40 s
